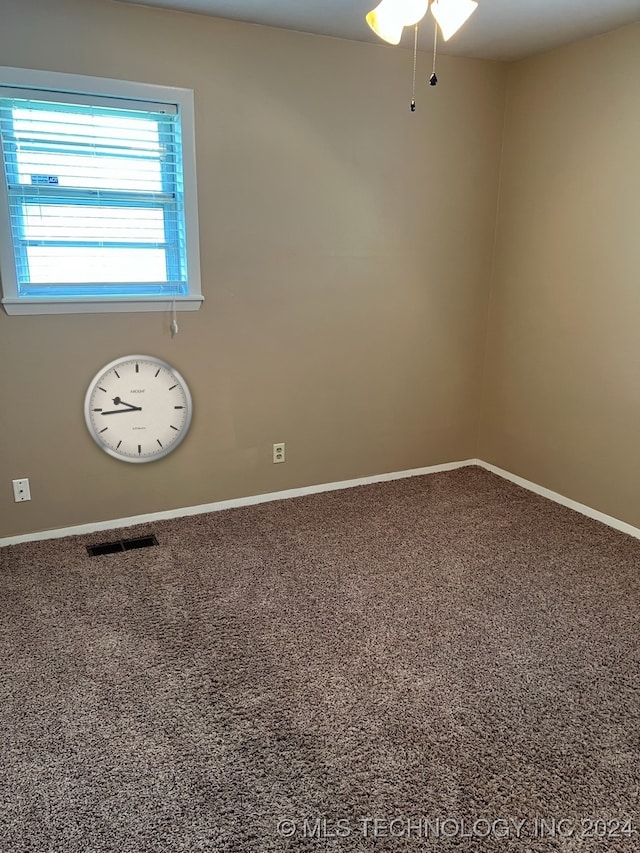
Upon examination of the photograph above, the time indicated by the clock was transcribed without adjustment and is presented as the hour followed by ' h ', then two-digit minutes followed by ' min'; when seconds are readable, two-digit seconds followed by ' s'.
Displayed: 9 h 44 min
